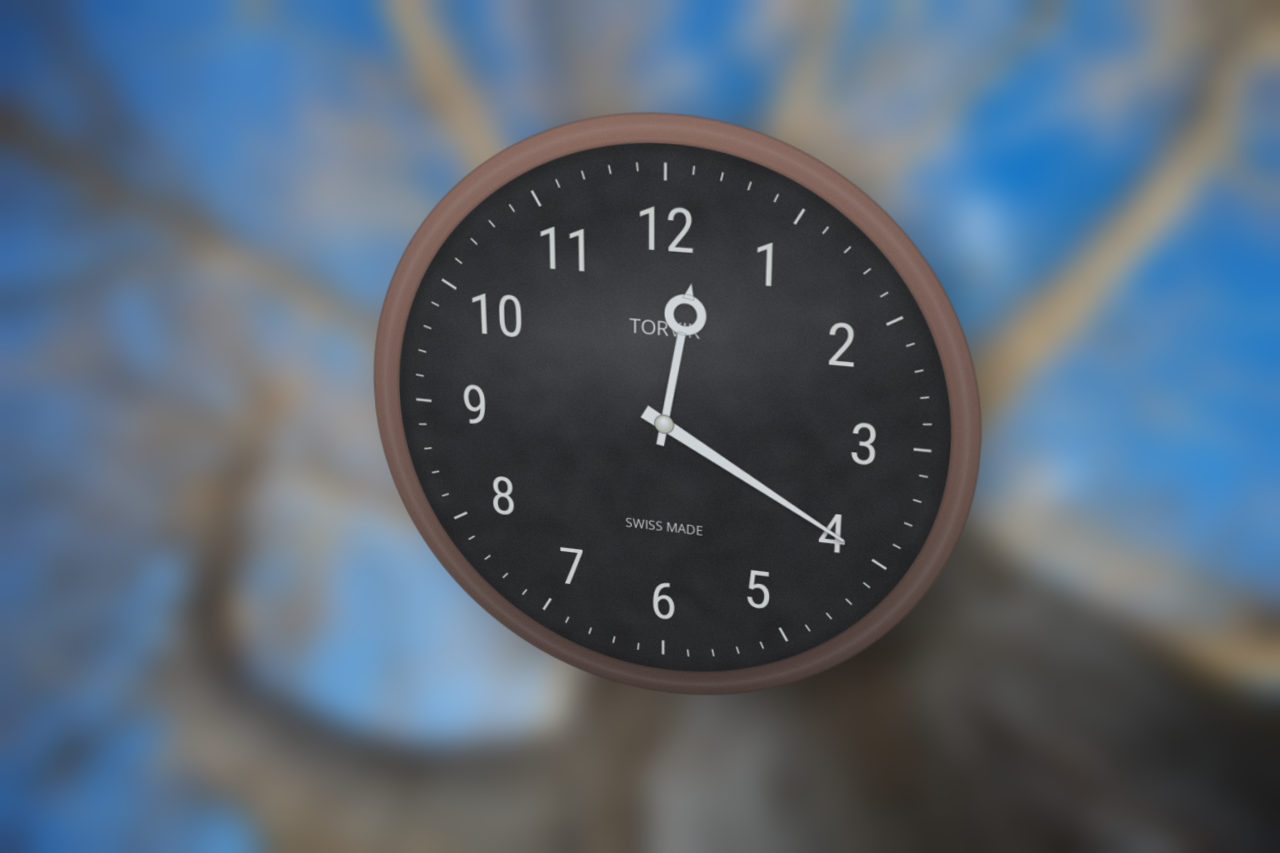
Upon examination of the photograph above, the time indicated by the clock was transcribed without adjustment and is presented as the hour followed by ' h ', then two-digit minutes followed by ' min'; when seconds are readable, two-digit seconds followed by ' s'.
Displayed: 12 h 20 min
